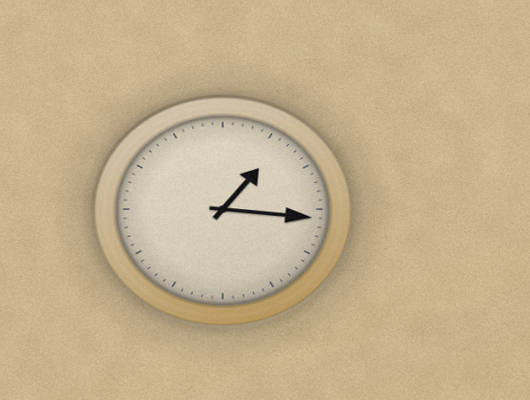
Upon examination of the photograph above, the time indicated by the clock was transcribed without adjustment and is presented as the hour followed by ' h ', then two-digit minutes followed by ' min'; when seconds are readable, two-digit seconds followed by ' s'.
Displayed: 1 h 16 min
